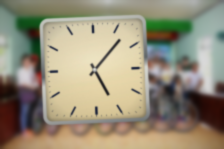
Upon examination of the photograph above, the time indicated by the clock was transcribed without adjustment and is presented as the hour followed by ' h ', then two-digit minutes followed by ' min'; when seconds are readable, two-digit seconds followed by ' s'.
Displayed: 5 h 07 min
